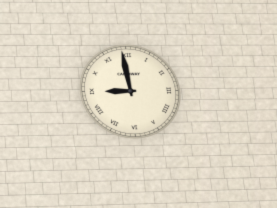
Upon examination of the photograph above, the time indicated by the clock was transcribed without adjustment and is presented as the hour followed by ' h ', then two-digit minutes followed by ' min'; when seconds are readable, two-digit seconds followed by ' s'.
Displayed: 8 h 59 min
